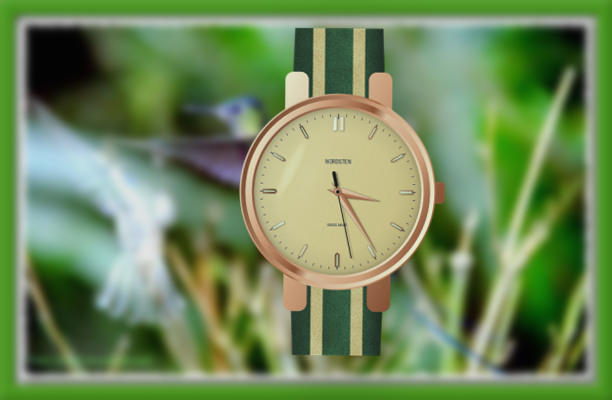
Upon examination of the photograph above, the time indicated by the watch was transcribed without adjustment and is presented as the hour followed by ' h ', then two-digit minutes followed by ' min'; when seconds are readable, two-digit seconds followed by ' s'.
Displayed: 3 h 24 min 28 s
